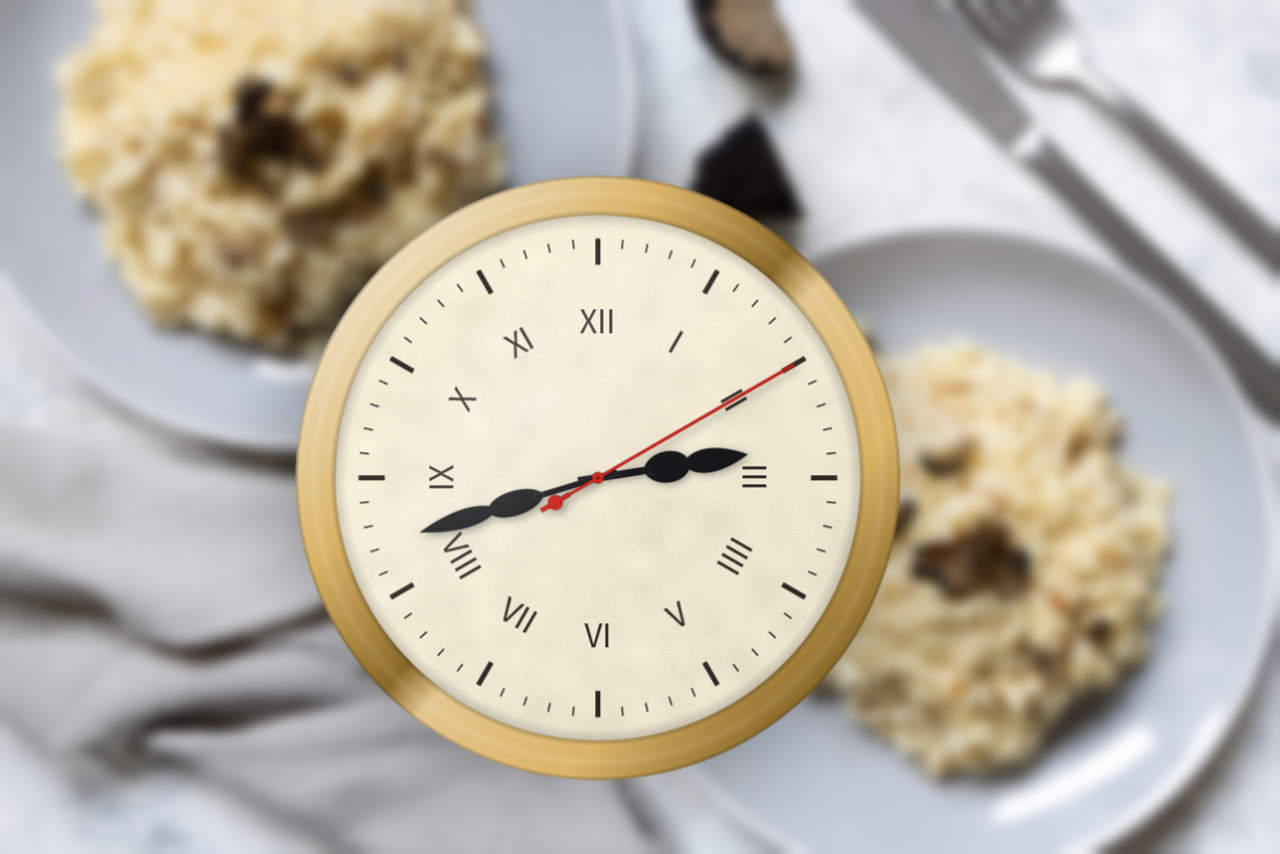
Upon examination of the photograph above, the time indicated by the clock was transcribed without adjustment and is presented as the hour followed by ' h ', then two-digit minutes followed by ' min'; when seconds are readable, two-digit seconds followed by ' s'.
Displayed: 2 h 42 min 10 s
